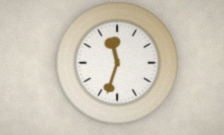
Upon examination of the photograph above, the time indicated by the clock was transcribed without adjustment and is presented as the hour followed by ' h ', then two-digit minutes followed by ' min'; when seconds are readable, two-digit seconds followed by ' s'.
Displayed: 11 h 33 min
